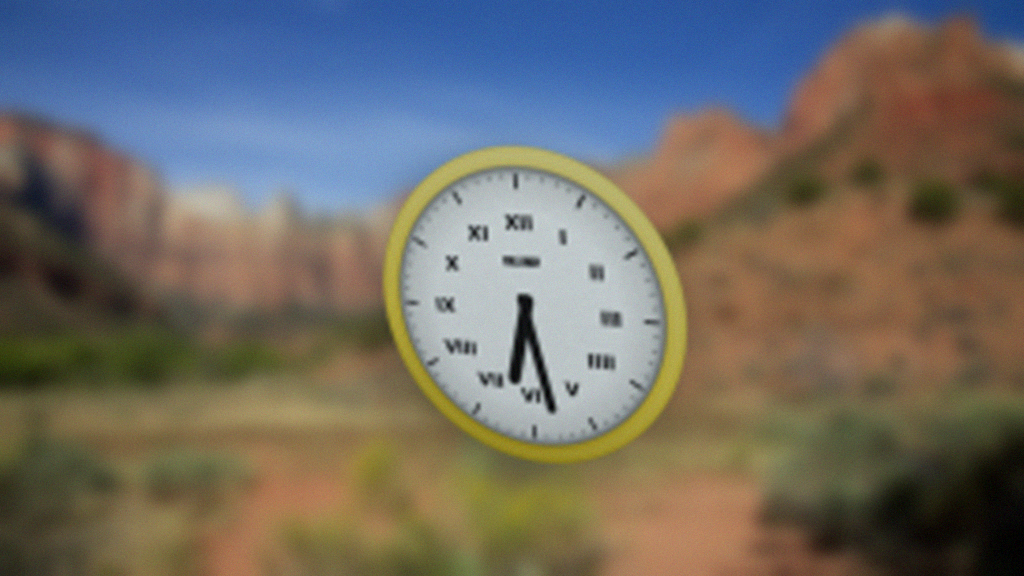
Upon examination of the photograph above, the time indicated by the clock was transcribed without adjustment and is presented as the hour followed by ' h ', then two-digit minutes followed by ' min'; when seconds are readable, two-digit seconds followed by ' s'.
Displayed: 6 h 28 min
